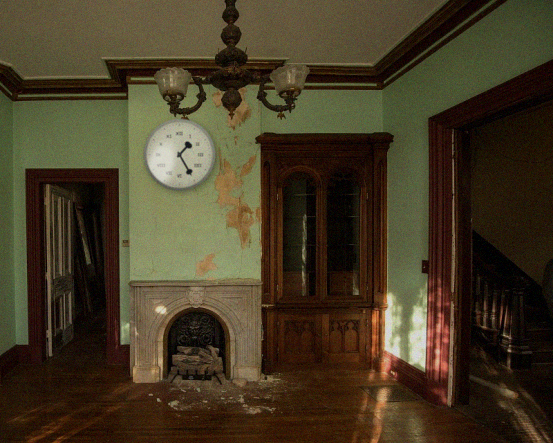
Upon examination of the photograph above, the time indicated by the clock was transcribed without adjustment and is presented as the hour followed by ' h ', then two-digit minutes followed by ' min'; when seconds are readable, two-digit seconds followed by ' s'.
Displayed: 1 h 25 min
